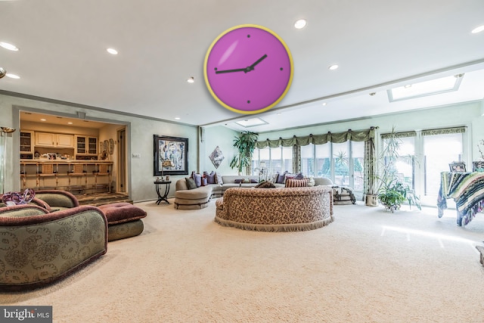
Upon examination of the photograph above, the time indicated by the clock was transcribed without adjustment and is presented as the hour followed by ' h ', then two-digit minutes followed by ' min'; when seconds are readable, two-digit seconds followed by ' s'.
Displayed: 1 h 44 min
